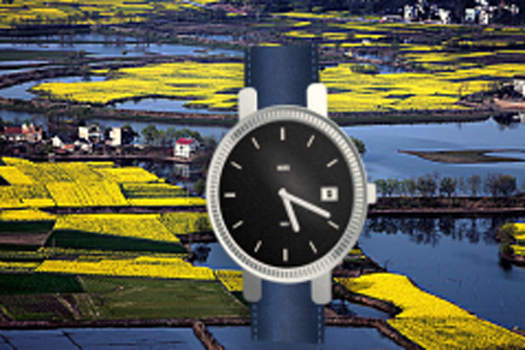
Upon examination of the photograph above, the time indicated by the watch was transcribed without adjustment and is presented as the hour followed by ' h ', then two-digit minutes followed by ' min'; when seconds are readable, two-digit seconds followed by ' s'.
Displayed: 5 h 19 min
